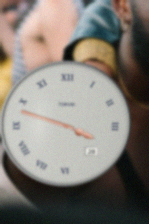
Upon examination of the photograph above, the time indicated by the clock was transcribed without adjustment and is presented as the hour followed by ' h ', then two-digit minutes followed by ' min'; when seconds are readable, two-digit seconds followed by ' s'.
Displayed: 3 h 48 min
